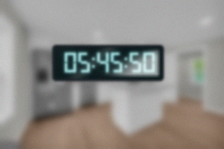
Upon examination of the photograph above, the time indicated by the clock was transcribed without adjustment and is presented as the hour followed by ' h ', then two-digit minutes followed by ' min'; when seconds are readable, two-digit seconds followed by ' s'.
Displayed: 5 h 45 min 50 s
